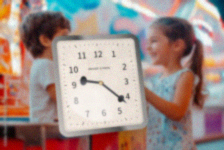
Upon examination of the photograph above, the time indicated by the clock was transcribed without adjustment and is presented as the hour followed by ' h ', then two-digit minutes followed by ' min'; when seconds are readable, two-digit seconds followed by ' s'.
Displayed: 9 h 22 min
